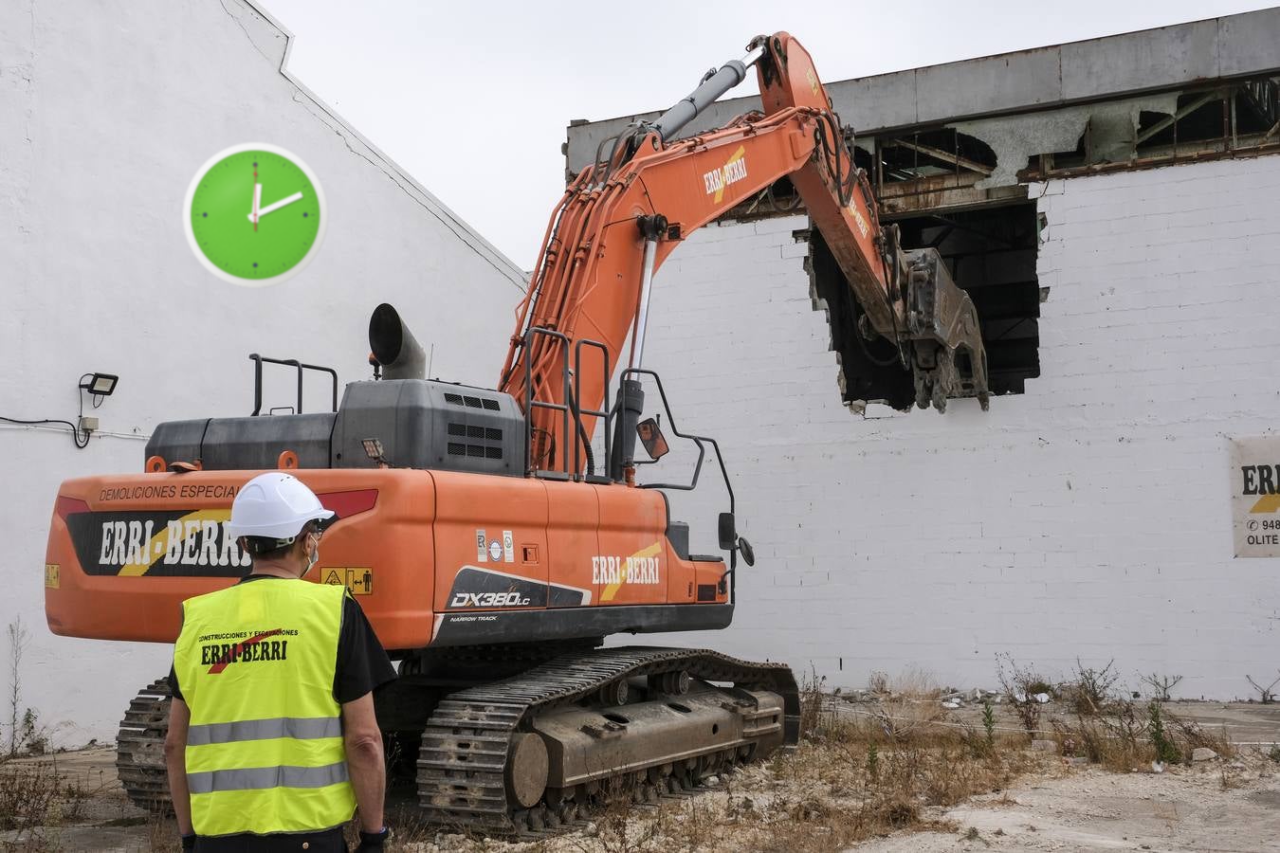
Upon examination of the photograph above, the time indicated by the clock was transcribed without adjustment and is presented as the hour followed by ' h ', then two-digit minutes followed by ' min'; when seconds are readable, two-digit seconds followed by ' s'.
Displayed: 12 h 11 min 00 s
